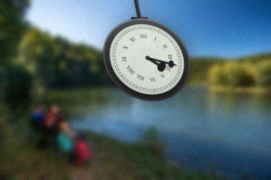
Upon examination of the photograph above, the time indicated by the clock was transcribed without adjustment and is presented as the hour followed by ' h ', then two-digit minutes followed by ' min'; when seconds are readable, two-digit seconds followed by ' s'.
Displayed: 4 h 18 min
